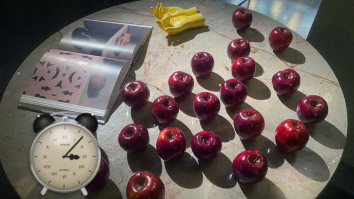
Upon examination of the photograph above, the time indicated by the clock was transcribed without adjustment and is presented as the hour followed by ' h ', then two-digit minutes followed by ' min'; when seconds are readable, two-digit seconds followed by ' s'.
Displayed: 3 h 07 min
